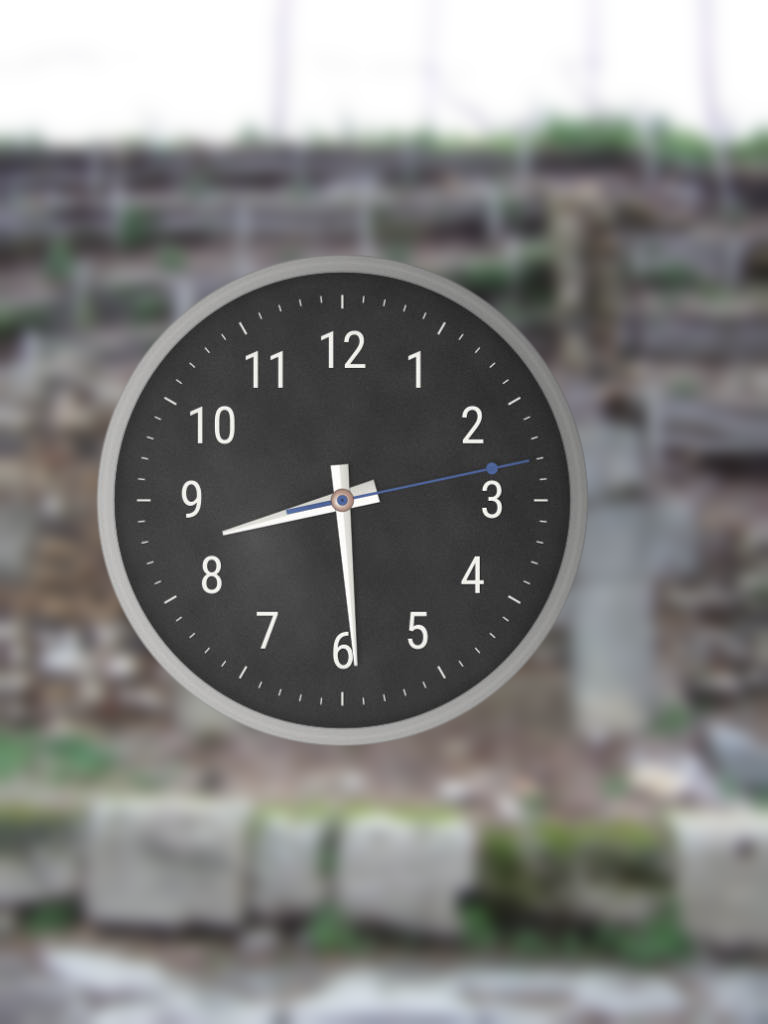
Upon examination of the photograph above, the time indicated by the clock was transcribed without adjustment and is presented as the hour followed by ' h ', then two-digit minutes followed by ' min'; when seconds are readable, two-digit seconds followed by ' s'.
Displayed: 8 h 29 min 13 s
